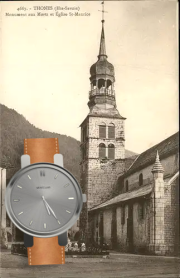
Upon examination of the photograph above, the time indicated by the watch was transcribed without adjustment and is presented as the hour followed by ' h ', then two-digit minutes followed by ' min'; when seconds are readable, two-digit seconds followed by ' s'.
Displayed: 5 h 25 min
